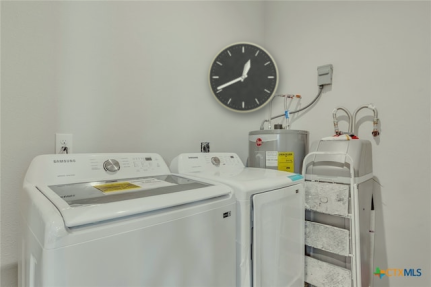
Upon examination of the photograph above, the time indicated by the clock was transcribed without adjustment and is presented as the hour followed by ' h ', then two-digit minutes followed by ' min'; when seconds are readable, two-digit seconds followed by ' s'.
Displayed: 12 h 41 min
